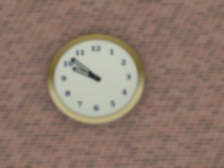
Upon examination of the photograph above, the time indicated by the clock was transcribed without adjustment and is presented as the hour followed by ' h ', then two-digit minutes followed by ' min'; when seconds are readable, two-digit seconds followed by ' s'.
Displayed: 9 h 52 min
